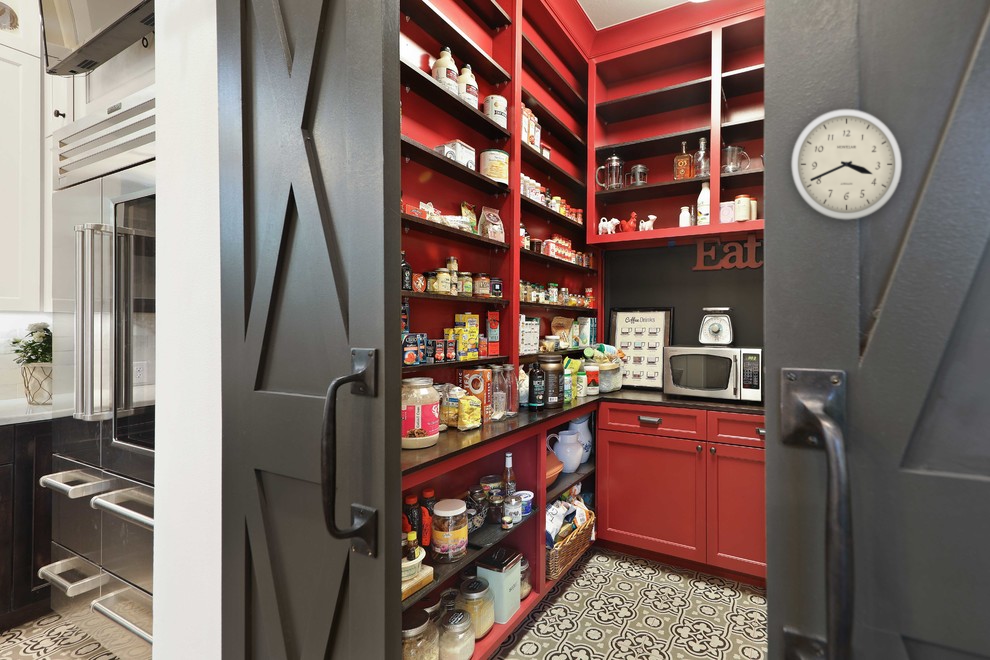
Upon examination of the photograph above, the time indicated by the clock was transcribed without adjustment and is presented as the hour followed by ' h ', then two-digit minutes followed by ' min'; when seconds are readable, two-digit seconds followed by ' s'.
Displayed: 3 h 41 min
